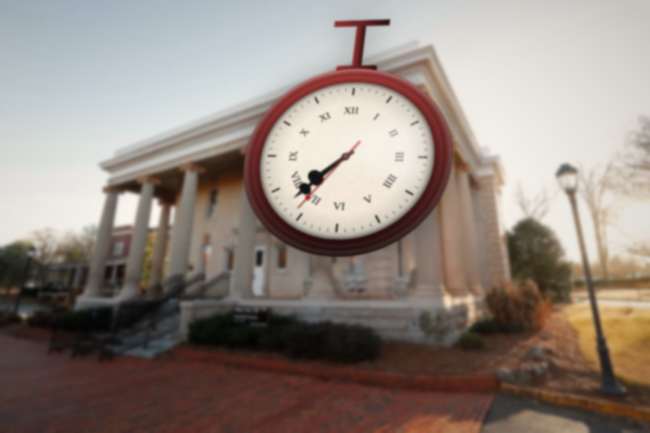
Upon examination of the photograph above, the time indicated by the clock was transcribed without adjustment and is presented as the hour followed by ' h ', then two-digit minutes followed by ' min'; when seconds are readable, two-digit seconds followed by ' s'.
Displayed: 7 h 37 min 36 s
